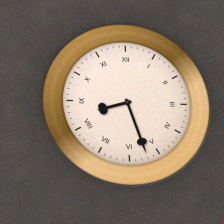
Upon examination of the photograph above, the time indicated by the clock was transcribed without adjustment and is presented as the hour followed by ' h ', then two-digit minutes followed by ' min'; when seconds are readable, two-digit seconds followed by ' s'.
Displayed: 8 h 27 min
